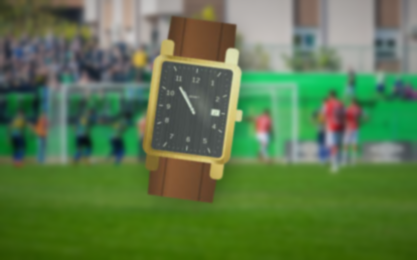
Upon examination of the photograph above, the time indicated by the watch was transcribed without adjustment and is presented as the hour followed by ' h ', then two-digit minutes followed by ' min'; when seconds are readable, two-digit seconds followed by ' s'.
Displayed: 10 h 54 min
